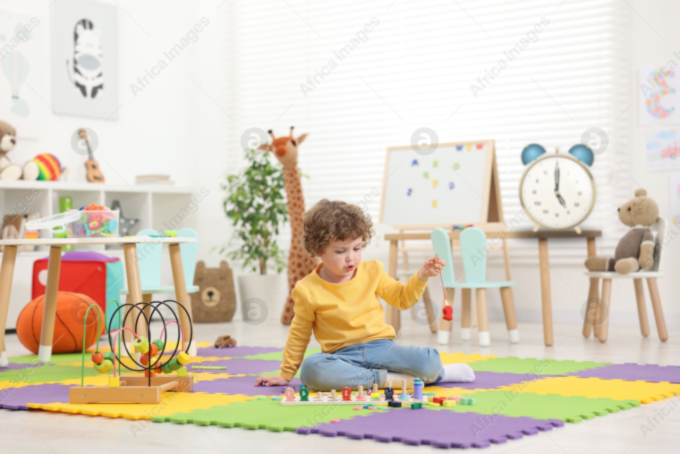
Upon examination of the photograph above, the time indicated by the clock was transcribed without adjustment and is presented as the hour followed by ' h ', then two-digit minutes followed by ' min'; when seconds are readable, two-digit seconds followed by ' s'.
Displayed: 5 h 00 min
